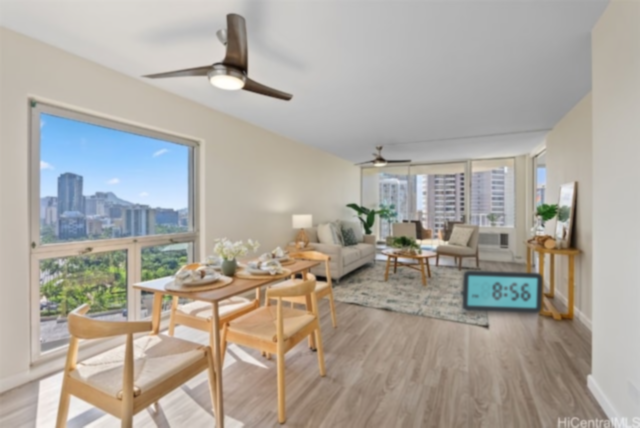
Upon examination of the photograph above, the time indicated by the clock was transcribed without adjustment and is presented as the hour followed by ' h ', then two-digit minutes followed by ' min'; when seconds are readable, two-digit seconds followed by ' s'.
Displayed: 8 h 56 min
